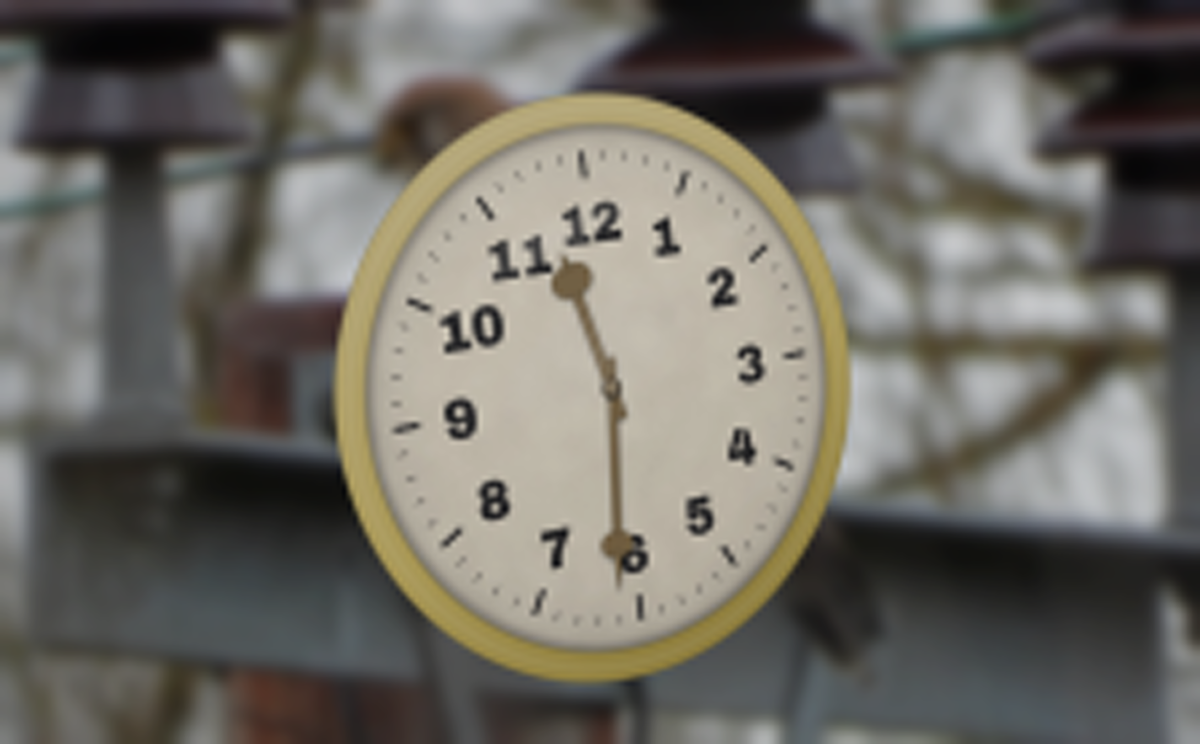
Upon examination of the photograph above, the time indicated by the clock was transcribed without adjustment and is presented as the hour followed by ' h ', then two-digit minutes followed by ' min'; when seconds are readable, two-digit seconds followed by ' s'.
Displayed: 11 h 31 min
